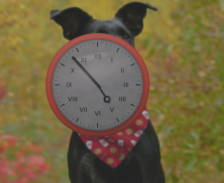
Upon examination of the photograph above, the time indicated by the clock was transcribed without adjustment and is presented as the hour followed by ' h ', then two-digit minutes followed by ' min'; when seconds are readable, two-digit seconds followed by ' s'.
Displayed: 4 h 53 min
